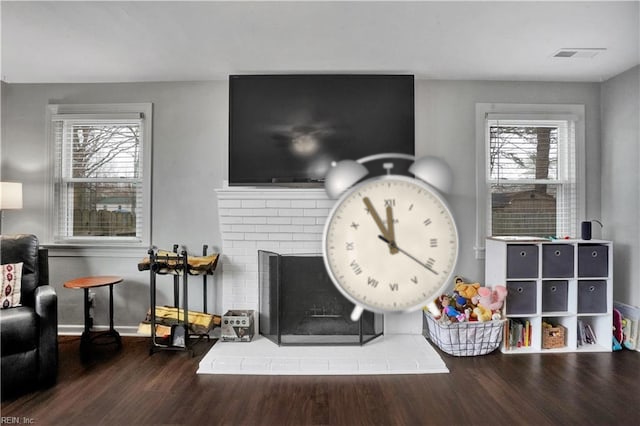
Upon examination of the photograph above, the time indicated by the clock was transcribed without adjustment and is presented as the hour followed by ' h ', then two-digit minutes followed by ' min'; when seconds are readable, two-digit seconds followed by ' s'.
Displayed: 11 h 55 min 21 s
